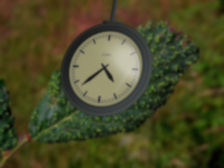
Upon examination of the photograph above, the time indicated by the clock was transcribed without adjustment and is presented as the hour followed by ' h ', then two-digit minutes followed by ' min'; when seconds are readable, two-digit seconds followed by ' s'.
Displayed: 4 h 38 min
